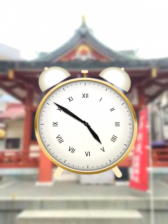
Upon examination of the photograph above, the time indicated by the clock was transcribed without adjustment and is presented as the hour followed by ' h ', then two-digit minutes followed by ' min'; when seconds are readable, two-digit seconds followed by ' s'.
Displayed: 4 h 51 min
